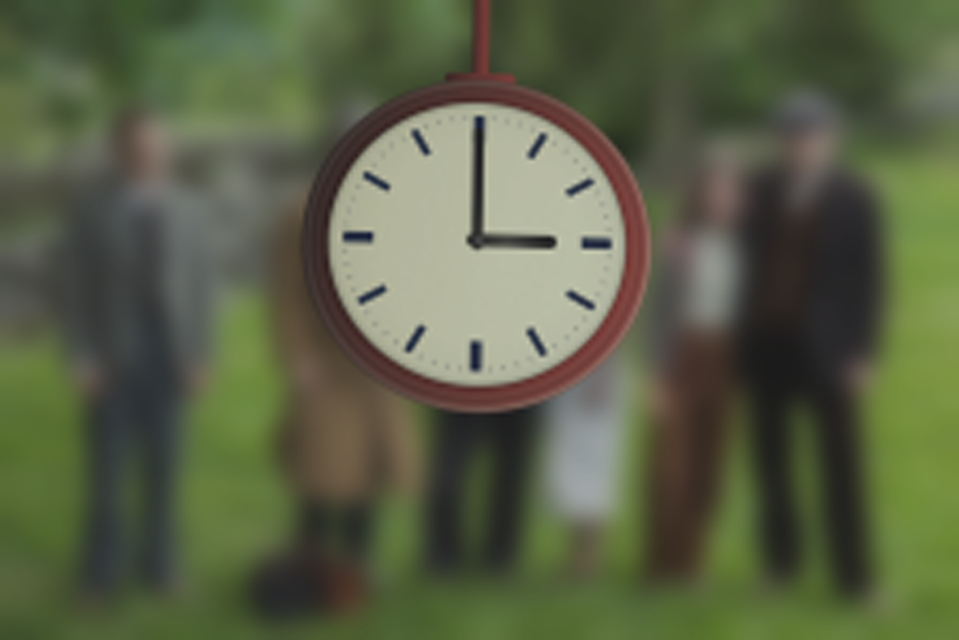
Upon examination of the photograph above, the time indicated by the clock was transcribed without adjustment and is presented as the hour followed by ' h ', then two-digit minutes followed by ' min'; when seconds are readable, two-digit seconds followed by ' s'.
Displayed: 3 h 00 min
